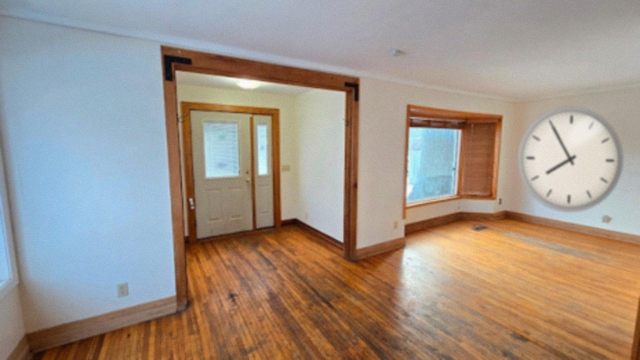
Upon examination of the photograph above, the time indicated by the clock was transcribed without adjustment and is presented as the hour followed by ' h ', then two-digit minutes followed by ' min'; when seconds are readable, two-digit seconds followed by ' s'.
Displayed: 7 h 55 min
